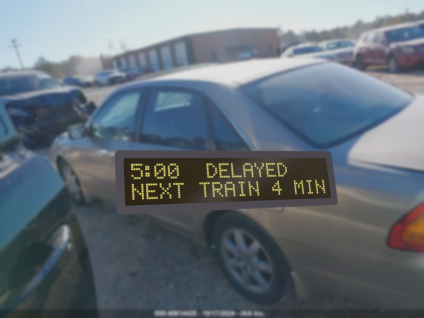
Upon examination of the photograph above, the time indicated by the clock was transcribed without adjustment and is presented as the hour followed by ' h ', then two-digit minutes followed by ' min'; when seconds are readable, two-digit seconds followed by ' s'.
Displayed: 5 h 00 min
